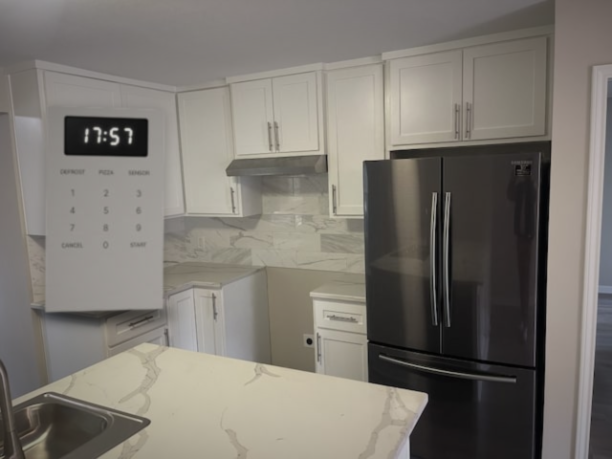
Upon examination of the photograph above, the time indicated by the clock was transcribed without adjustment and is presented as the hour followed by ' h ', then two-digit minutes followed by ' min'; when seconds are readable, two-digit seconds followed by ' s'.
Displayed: 17 h 57 min
